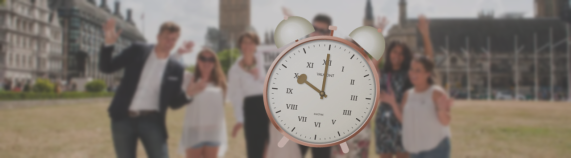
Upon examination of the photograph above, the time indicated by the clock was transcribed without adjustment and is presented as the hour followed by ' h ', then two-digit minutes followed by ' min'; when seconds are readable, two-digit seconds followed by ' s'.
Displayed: 10 h 00 min
